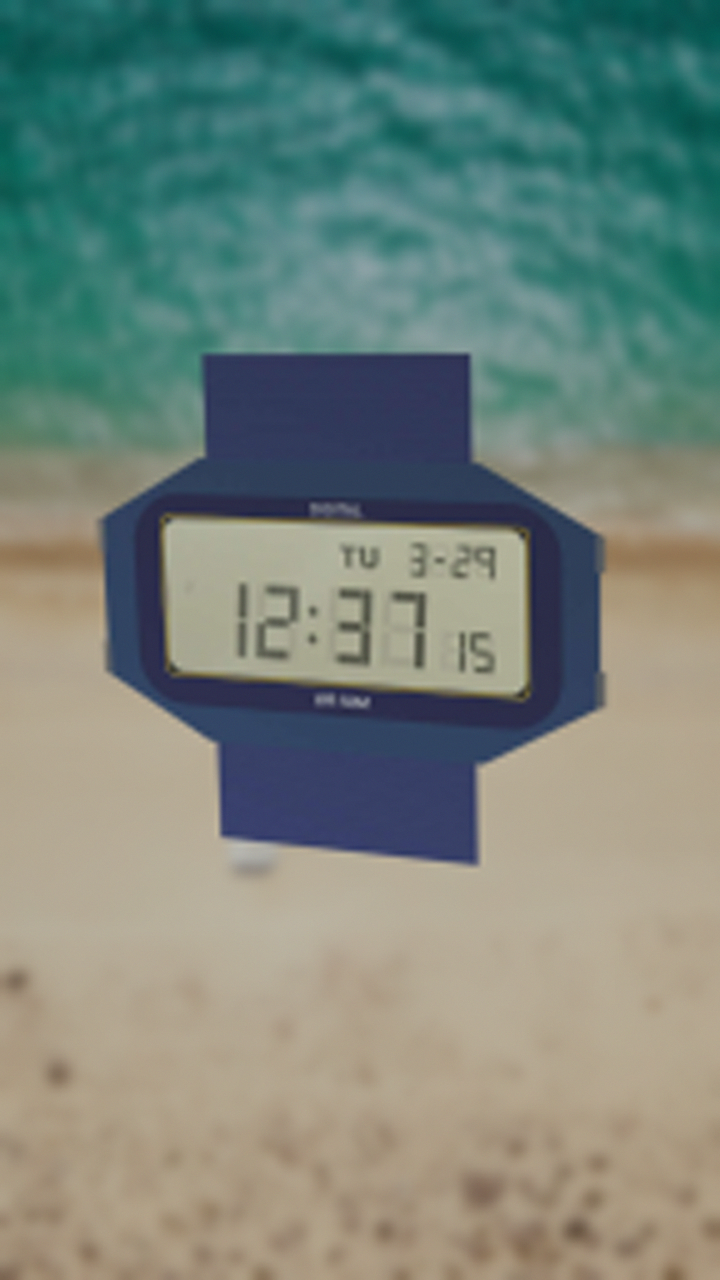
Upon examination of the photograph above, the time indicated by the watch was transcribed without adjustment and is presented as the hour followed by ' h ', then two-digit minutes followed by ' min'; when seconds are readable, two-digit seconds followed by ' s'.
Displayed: 12 h 37 min 15 s
